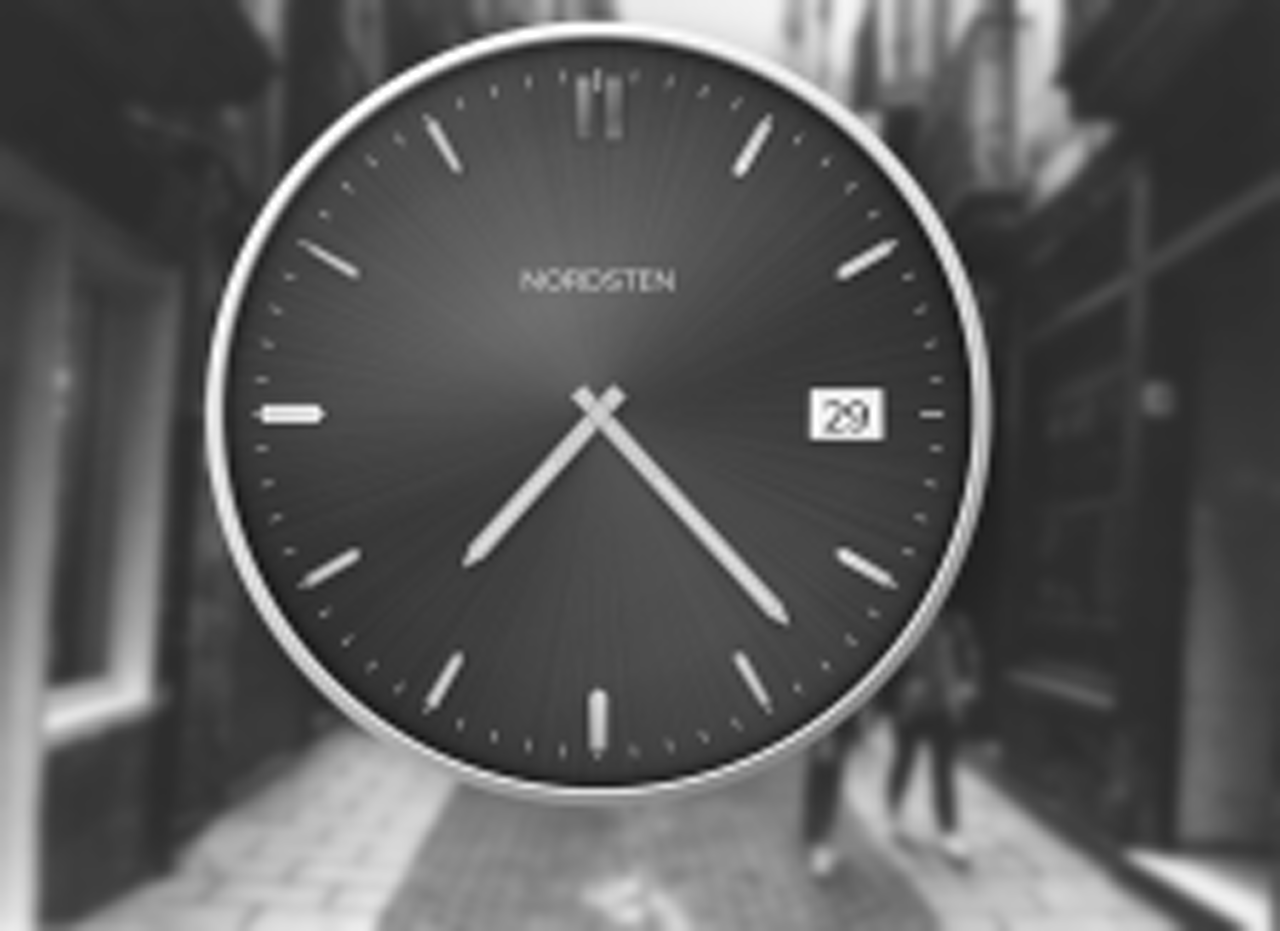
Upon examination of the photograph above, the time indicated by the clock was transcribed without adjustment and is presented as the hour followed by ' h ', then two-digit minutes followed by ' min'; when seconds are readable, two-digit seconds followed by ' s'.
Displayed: 7 h 23 min
